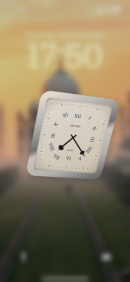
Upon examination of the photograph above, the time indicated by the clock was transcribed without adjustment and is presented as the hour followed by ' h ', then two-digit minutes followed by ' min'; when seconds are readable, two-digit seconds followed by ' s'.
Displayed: 7 h 23 min
